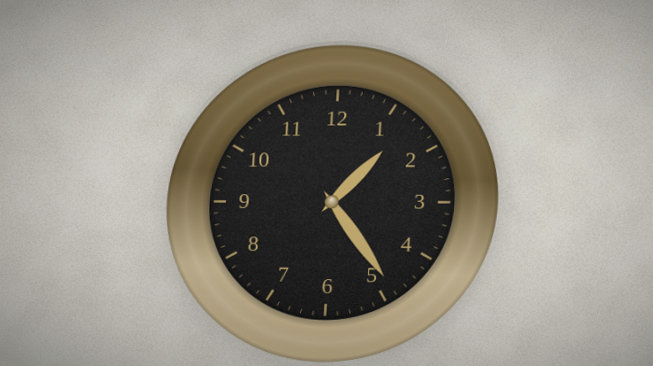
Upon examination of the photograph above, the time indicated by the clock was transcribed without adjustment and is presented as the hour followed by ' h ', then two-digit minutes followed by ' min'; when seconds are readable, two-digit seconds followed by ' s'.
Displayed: 1 h 24 min
